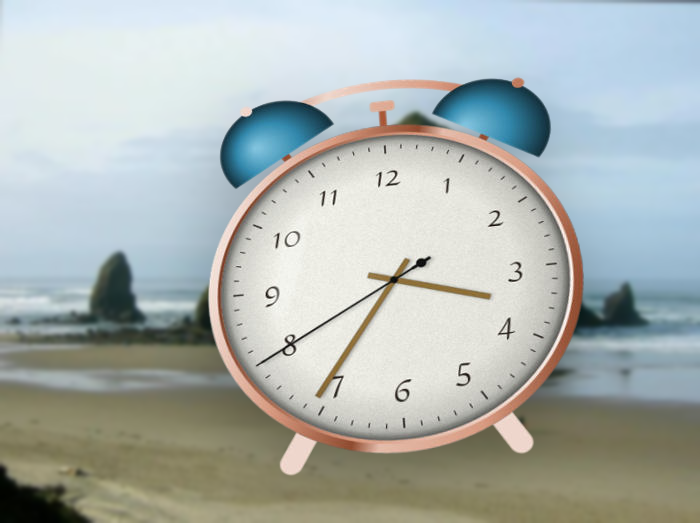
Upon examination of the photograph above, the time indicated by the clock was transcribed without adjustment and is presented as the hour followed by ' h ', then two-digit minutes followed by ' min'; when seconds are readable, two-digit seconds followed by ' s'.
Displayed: 3 h 35 min 40 s
